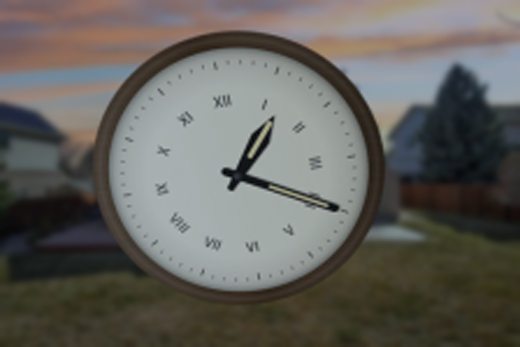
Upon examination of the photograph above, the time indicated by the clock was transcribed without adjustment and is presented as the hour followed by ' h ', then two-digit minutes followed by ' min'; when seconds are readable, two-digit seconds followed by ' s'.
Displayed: 1 h 20 min
